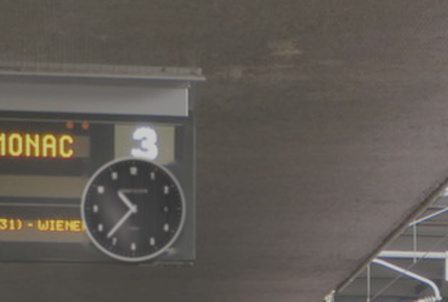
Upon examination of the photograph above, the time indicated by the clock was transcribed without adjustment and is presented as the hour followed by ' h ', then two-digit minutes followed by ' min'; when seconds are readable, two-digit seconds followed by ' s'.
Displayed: 10 h 37 min
